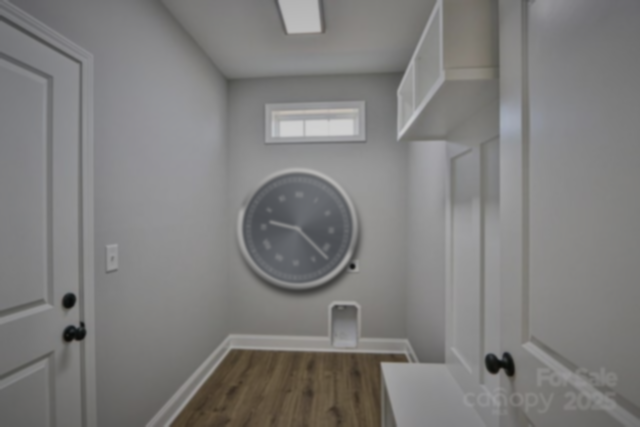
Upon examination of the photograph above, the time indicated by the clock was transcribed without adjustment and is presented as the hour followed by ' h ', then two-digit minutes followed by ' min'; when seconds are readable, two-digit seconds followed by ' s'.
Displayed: 9 h 22 min
